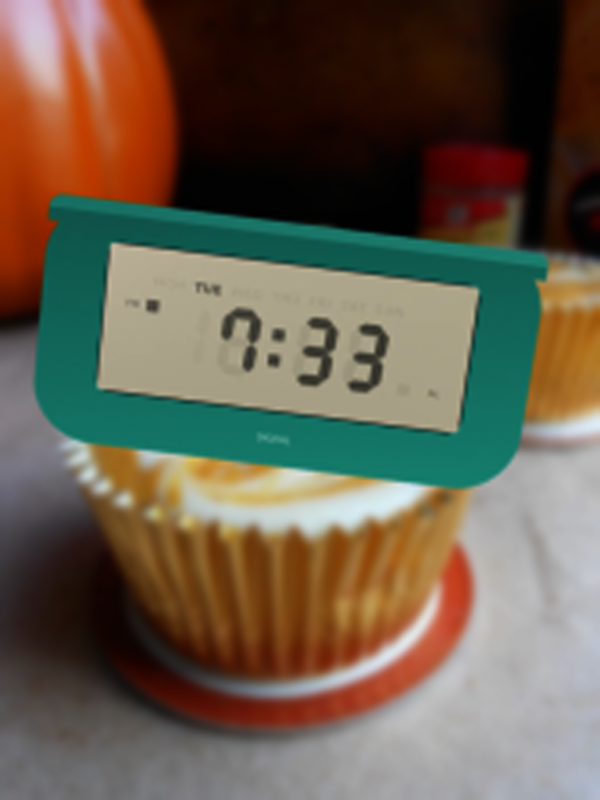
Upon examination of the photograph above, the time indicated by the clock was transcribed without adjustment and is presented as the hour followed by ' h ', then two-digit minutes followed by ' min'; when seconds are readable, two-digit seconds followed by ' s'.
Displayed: 7 h 33 min
